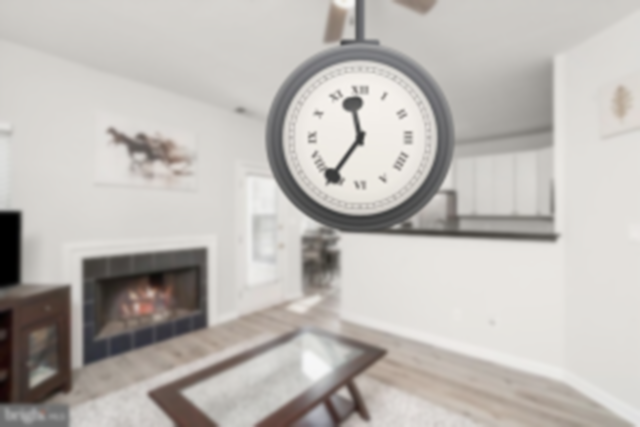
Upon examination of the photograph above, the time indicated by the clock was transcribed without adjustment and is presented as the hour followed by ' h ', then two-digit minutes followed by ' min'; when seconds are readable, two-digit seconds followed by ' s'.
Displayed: 11 h 36 min
